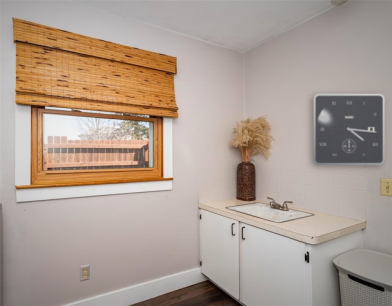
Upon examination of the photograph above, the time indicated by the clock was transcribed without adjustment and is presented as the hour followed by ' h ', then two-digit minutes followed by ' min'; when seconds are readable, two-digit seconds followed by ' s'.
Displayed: 4 h 16 min
